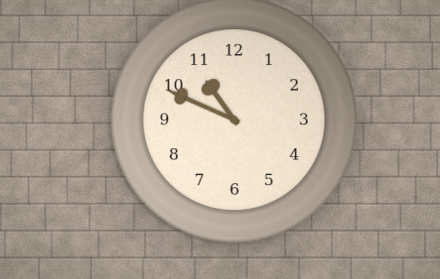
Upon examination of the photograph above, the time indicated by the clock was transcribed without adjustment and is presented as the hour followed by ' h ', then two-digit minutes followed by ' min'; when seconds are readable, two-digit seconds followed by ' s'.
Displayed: 10 h 49 min
